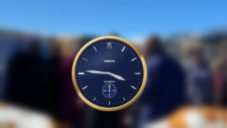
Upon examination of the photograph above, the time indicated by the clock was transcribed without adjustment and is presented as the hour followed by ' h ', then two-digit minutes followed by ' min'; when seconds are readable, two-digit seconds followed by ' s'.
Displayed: 3 h 46 min
